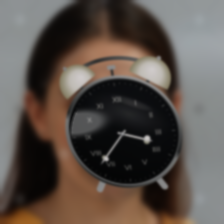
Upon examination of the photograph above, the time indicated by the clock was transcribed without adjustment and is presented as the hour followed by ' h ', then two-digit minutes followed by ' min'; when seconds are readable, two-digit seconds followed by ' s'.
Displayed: 3 h 37 min
